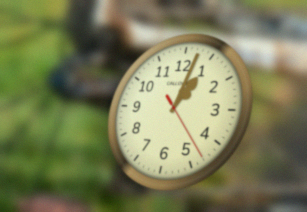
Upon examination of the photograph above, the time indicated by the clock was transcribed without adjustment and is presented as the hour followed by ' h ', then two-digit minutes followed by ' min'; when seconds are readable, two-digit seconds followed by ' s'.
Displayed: 1 h 02 min 23 s
